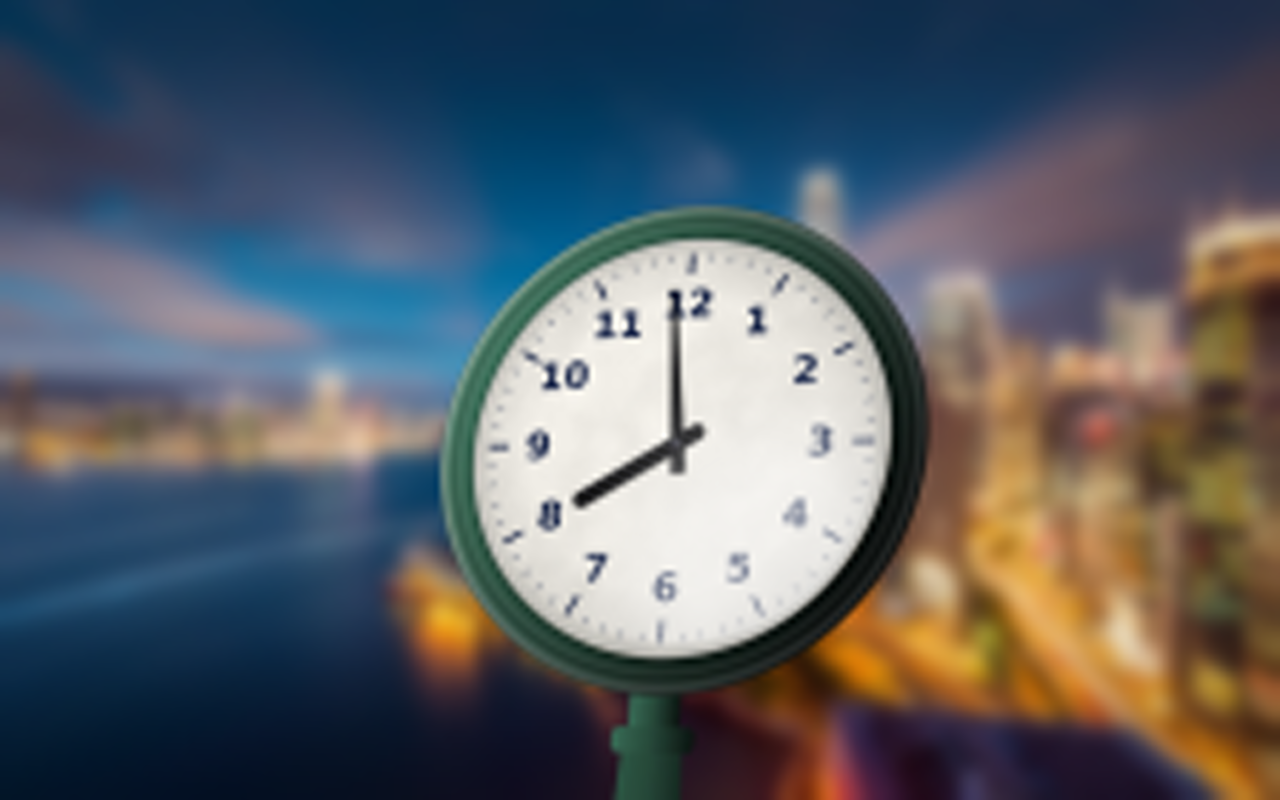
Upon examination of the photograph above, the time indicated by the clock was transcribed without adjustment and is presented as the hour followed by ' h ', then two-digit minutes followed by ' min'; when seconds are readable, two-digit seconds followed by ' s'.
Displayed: 7 h 59 min
